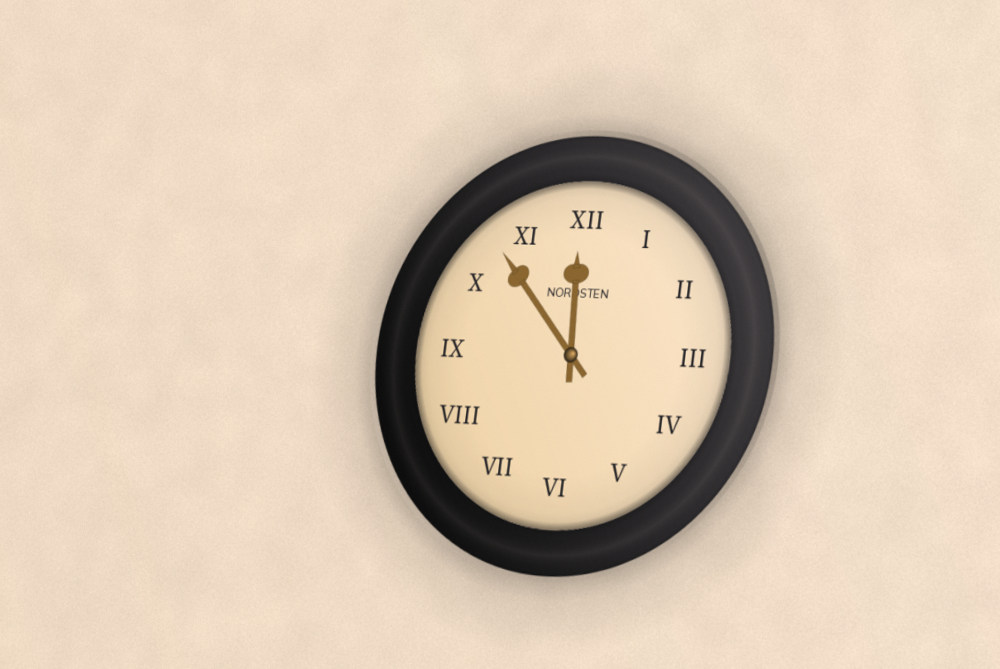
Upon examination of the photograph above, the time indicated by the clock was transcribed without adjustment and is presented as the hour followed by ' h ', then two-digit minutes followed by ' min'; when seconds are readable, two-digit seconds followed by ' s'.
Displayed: 11 h 53 min
